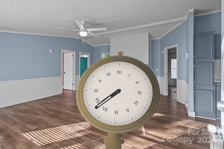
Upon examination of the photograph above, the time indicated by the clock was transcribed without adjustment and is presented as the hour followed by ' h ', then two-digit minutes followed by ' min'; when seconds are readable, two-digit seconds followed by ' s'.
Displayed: 7 h 38 min
